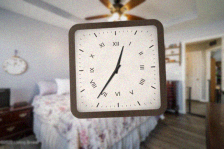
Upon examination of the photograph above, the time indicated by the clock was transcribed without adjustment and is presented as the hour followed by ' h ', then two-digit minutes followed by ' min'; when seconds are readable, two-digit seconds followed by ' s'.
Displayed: 12 h 36 min
